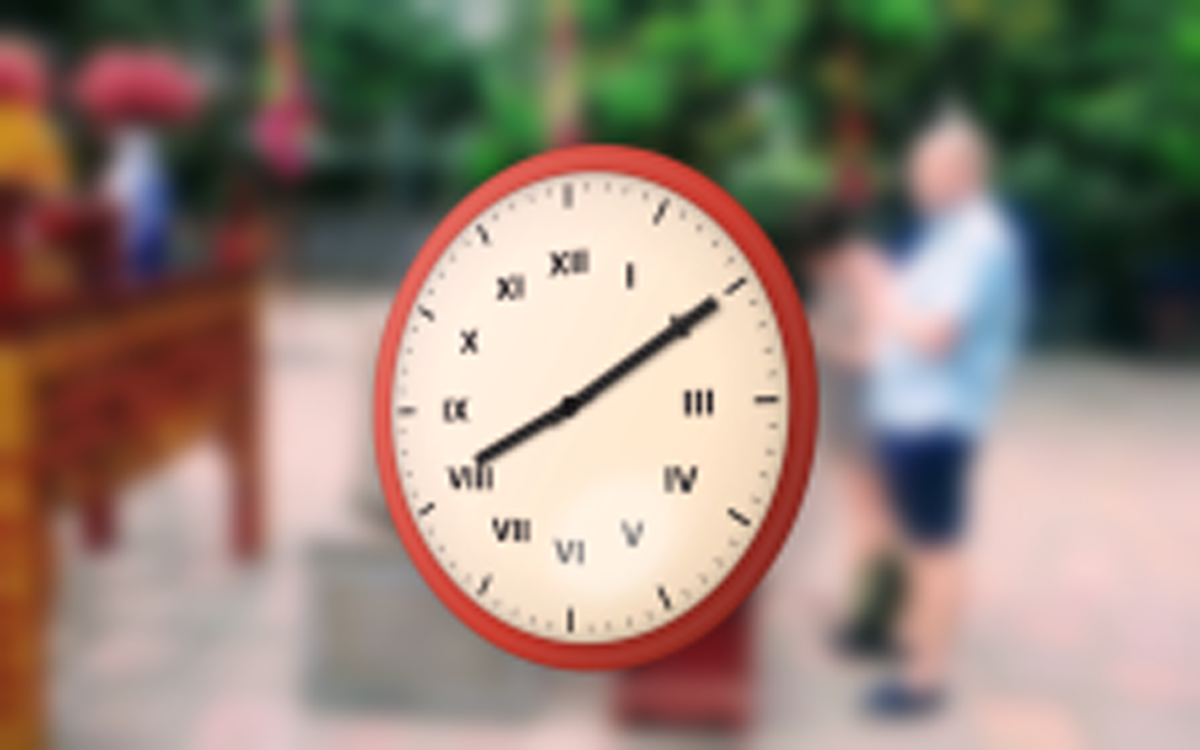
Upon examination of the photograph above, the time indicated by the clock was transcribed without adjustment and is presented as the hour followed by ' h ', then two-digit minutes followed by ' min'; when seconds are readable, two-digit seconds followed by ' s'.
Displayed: 8 h 10 min
